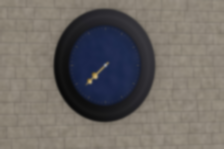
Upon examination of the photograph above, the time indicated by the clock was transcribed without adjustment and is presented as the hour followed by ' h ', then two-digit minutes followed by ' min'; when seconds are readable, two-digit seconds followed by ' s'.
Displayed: 7 h 38 min
